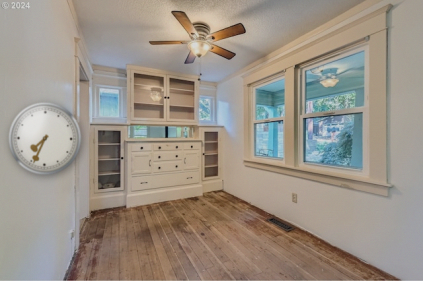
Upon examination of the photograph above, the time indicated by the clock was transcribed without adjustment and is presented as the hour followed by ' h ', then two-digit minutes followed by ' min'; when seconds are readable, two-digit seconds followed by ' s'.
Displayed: 7 h 34 min
